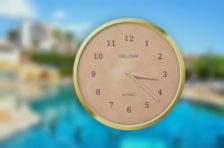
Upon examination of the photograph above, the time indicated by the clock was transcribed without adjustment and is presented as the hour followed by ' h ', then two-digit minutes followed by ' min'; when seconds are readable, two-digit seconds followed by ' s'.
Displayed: 3 h 22 min
